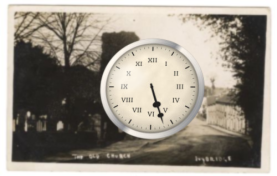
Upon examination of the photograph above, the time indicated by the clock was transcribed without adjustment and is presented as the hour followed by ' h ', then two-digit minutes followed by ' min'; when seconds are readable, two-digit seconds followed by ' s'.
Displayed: 5 h 27 min
